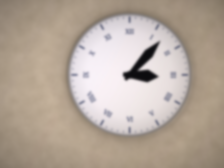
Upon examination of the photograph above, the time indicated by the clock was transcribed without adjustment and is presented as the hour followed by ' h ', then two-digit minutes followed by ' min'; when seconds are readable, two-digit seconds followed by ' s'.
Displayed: 3 h 07 min
